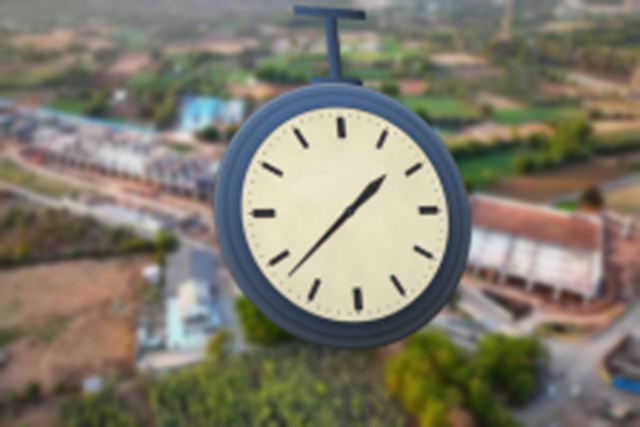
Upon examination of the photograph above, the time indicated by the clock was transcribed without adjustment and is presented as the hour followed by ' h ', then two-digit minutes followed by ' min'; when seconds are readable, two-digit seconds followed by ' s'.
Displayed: 1 h 38 min
